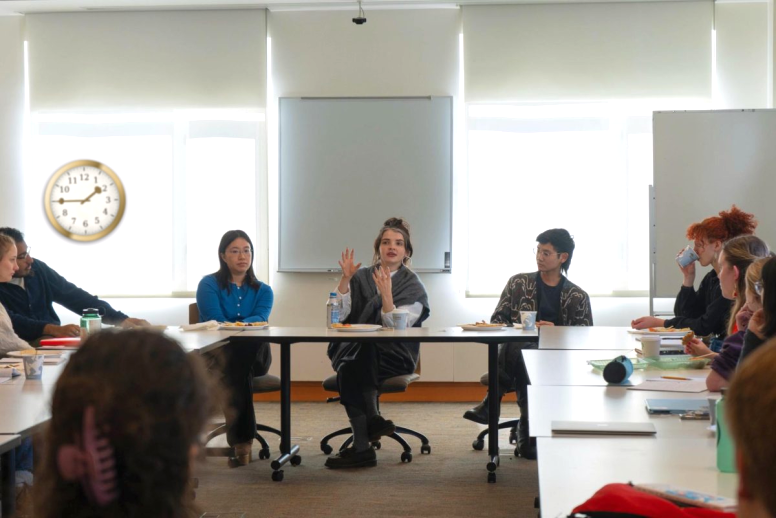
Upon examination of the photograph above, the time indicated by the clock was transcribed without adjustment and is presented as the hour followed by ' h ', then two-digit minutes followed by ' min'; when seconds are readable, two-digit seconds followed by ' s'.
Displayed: 1 h 45 min
